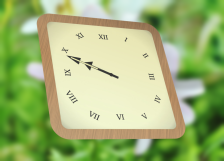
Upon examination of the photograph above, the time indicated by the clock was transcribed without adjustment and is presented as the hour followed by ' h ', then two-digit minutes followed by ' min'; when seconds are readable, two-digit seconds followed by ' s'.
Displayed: 9 h 49 min
